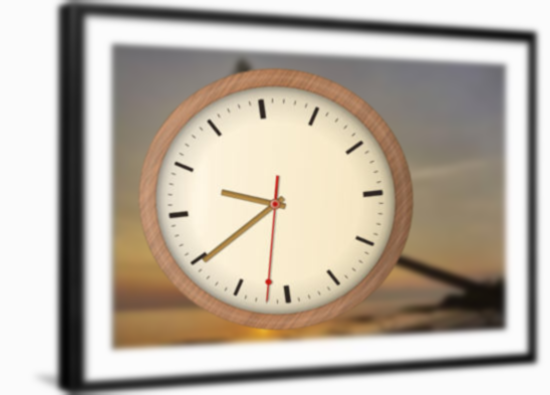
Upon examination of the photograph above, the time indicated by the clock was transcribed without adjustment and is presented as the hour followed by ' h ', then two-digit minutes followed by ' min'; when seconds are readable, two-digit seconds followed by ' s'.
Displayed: 9 h 39 min 32 s
